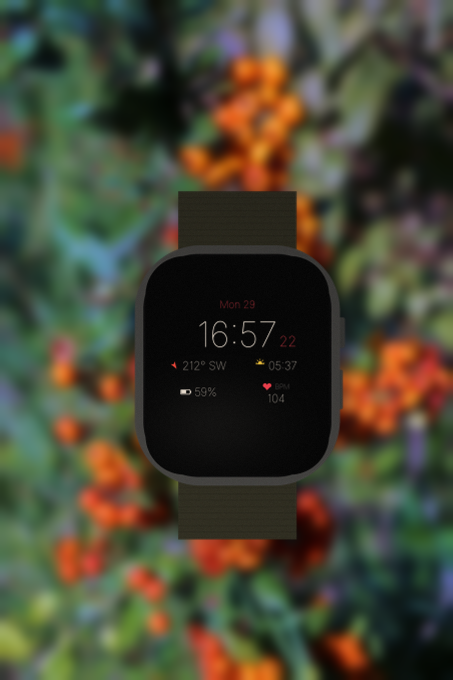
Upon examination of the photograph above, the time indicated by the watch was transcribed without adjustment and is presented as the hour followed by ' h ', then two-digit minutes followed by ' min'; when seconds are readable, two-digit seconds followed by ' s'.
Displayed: 16 h 57 min 22 s
